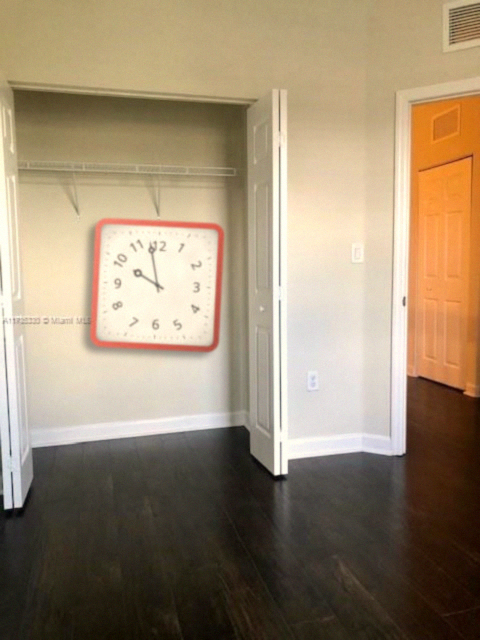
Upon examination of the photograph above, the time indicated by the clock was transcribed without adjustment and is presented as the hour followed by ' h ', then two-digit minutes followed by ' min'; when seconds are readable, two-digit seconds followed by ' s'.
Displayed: 9 h 58 min
